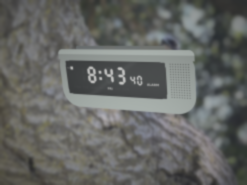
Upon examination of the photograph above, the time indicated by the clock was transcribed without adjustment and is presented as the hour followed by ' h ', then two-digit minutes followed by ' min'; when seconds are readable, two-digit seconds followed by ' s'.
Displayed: 8 h 43 min 40 s
